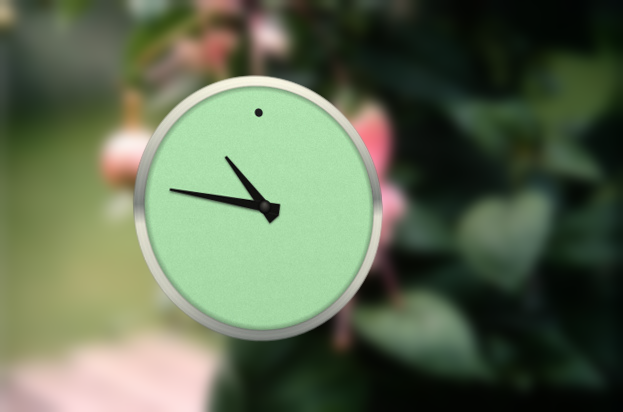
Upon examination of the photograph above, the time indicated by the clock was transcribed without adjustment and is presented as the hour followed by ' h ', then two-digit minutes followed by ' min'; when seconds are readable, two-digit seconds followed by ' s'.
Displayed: 10 h 47 min
